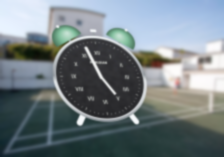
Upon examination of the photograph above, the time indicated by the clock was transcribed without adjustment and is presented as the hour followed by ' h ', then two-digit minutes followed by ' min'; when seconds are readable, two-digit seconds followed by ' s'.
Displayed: 4 h 57 min
